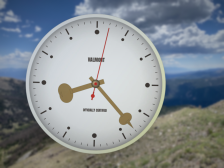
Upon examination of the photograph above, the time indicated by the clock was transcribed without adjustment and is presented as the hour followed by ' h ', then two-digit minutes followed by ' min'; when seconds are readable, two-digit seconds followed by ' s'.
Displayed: 8 h 23 min 02 s
